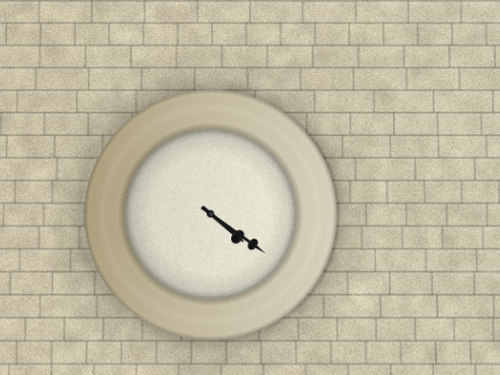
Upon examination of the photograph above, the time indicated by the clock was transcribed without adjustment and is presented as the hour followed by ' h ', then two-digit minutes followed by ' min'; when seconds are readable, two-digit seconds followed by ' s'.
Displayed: 4 h 21 min
